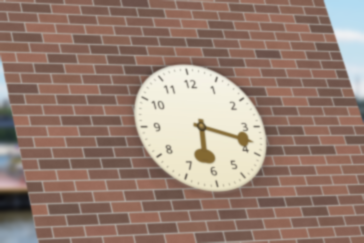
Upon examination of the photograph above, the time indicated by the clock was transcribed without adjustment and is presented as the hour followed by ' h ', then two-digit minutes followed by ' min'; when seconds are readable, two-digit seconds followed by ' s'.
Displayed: 6 h 18 min
